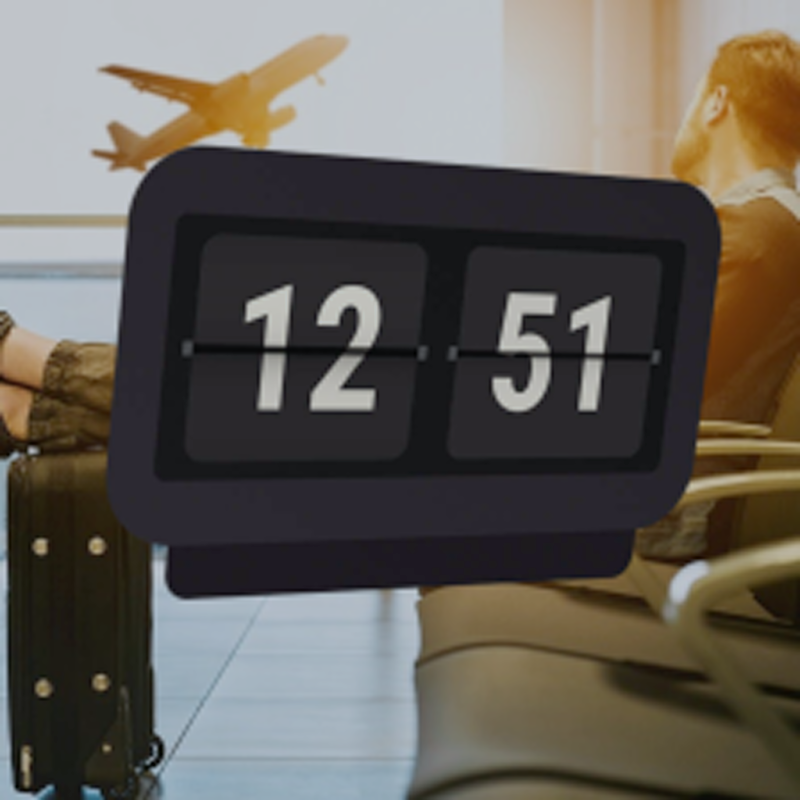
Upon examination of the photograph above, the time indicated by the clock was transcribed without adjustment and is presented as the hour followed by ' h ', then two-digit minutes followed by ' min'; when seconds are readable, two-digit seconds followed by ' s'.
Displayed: 12 h 51 min
